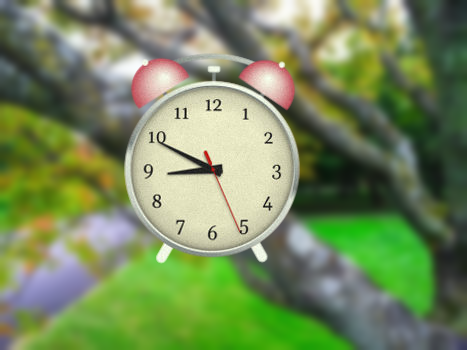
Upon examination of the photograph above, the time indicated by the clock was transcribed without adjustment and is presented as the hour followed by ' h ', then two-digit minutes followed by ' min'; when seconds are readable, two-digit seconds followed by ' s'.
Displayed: 8 h 49 min 26 s
